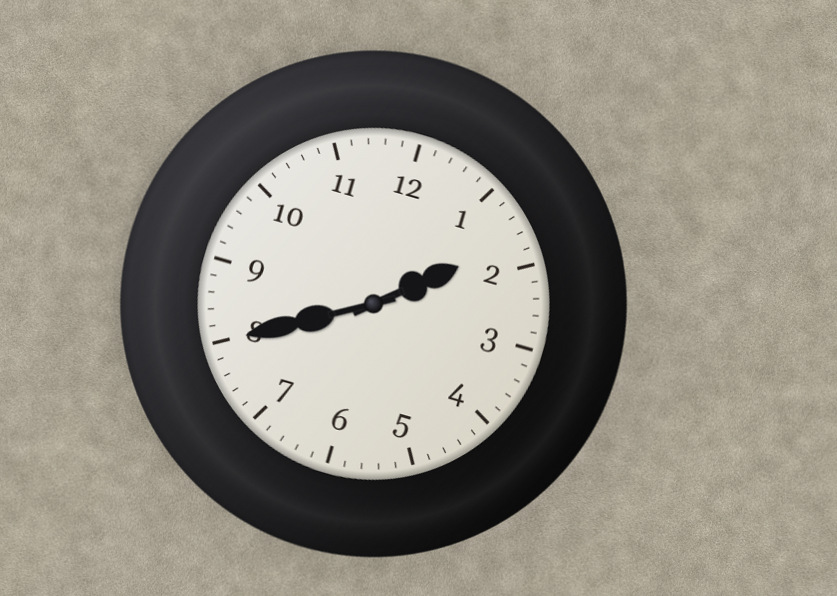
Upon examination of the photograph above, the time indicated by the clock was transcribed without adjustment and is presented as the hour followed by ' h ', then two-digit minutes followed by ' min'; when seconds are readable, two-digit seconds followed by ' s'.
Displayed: 1 h 40 min
